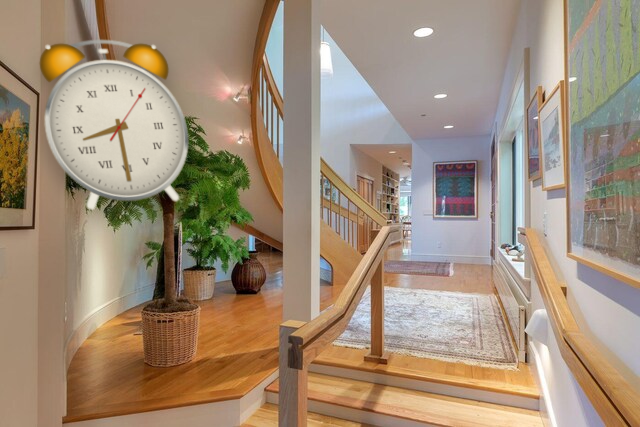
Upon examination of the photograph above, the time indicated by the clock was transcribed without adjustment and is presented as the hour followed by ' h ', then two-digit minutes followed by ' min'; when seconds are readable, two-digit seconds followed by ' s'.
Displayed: 8 h 30 min 07 s
